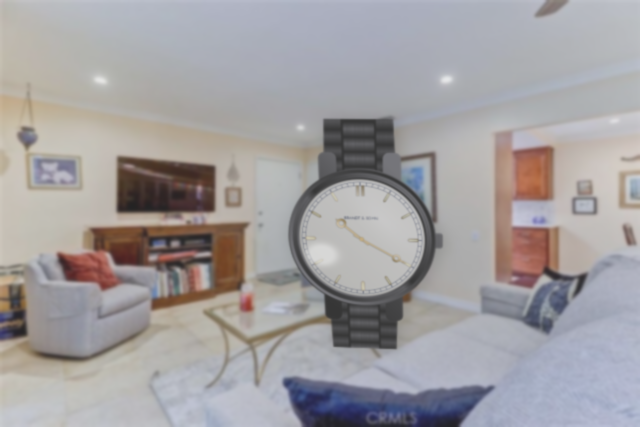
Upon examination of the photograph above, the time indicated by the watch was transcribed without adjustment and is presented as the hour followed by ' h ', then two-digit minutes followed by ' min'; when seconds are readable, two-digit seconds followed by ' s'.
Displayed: 10 h 20 min
